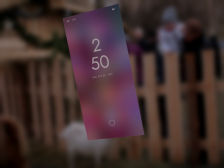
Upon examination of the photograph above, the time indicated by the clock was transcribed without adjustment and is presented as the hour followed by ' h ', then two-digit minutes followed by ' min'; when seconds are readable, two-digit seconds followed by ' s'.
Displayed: 2 h 50 min
